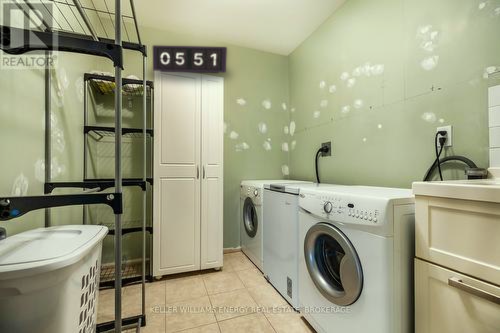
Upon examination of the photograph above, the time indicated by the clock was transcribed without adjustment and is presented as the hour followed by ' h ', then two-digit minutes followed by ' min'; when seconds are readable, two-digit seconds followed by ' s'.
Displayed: 5 h 51 min
